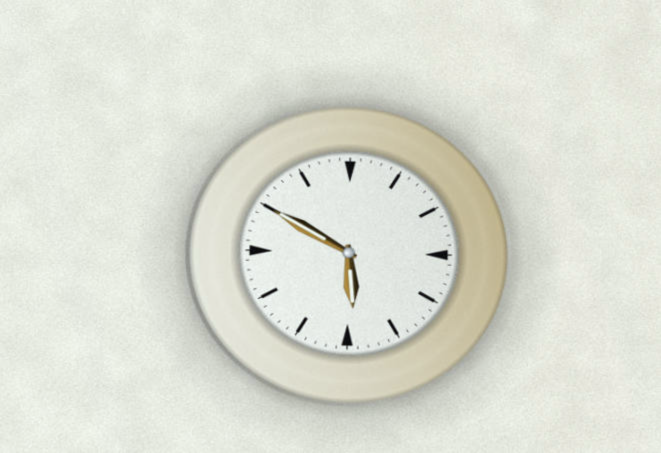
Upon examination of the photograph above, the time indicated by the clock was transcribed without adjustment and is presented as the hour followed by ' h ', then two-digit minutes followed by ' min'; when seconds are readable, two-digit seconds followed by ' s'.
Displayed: 5 h 50 min
